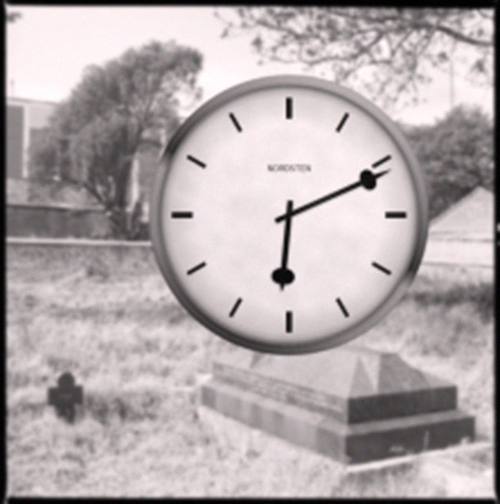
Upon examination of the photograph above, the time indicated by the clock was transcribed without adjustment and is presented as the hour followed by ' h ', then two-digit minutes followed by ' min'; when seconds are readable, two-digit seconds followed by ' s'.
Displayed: 6 h 11 min
